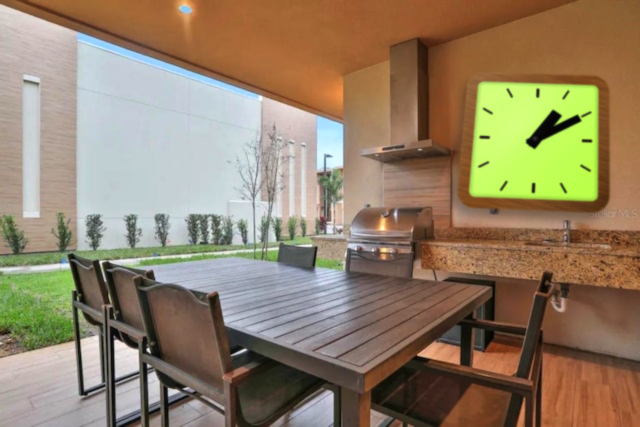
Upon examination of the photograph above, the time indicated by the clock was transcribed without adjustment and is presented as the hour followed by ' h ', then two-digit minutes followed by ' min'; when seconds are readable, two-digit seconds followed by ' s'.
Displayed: 1 h 10 min
